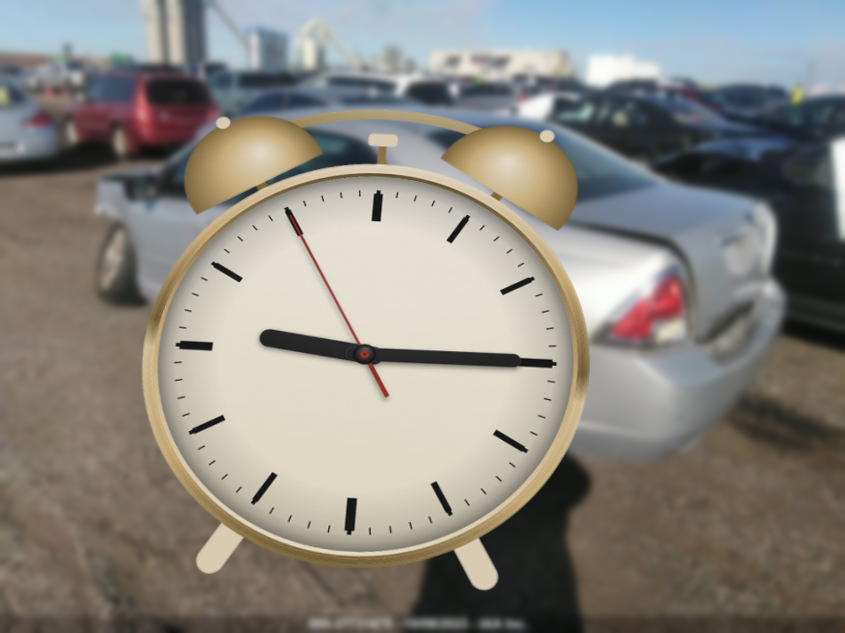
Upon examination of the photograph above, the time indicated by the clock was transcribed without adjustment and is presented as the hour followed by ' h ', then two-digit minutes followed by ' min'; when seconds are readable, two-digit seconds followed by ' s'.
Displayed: 9 h 14 min 55 s
